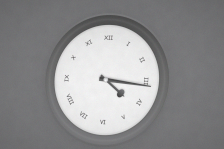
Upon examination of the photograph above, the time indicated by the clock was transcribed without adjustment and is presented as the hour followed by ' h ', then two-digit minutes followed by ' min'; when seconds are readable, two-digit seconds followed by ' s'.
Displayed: 4 h 16 min
